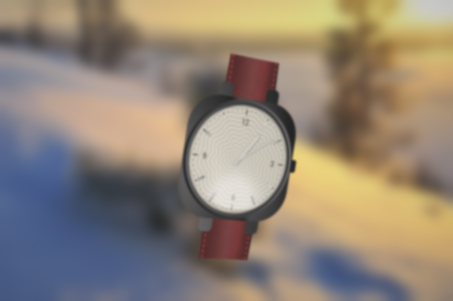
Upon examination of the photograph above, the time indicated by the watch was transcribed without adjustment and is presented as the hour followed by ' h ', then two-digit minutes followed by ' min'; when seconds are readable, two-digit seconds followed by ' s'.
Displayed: 1 h 09 min
